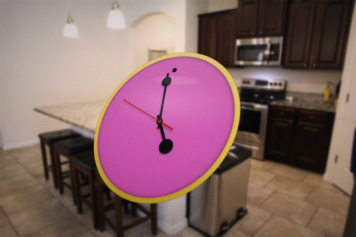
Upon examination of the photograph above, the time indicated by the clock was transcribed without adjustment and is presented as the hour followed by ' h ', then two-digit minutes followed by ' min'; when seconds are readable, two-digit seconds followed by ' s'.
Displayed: 4 h 58 min 49 s
